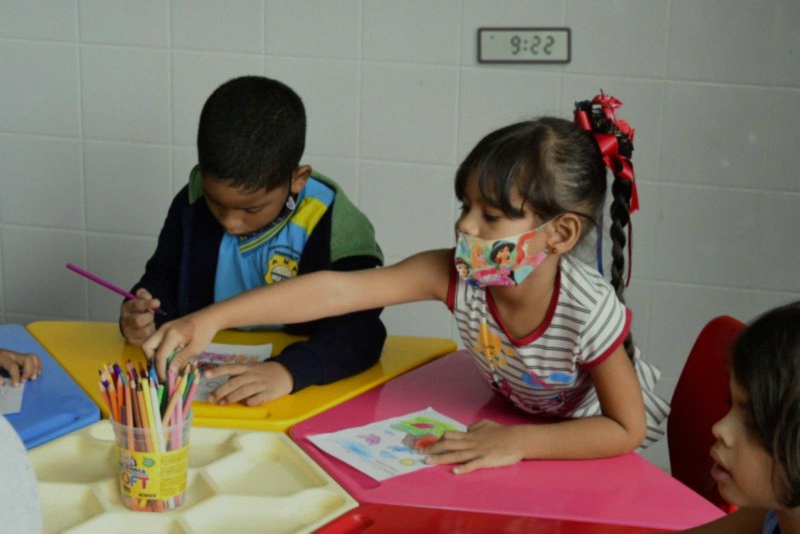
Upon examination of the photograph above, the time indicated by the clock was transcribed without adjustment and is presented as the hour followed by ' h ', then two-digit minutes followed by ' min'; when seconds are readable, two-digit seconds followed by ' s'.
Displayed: 9 h 22 min
